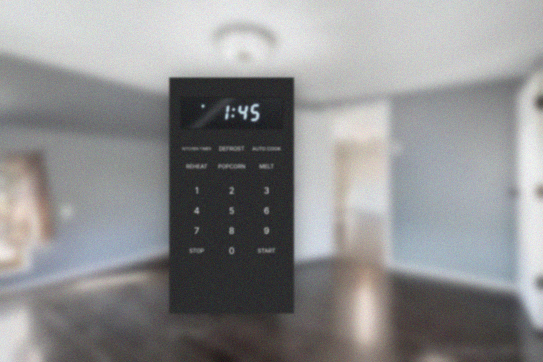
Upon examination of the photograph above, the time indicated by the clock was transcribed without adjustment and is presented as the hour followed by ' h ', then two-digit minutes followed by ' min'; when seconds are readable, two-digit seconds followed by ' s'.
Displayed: 1 h 45 min
